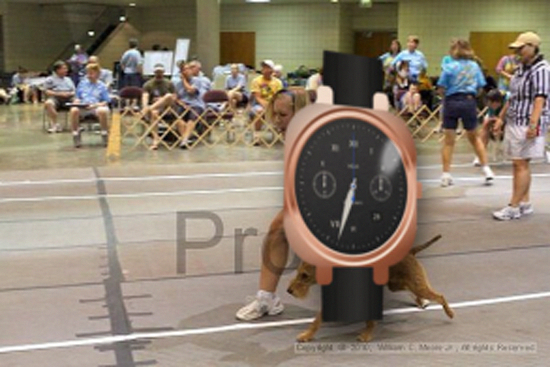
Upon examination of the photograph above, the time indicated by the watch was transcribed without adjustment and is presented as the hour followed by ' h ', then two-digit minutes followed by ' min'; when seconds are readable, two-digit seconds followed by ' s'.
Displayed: 6 h 33 min
